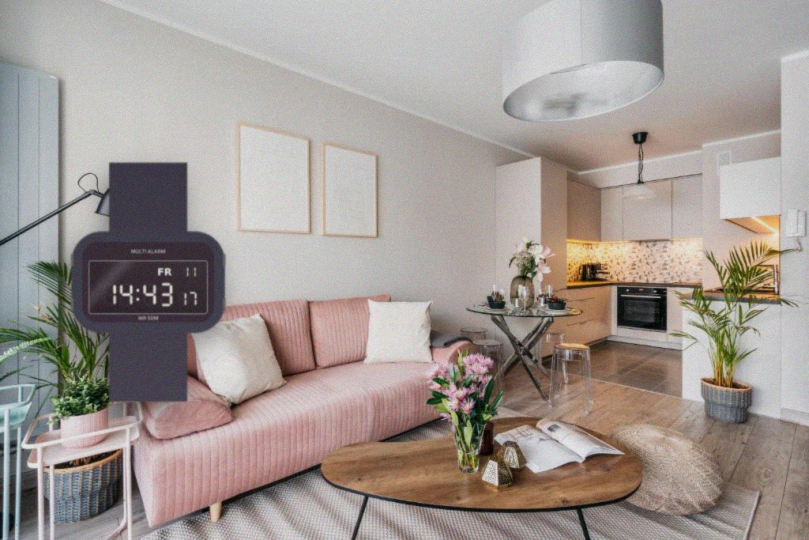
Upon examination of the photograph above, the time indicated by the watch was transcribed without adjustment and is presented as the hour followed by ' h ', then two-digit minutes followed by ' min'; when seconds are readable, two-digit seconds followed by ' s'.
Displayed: 14 h 43 min 17 s
